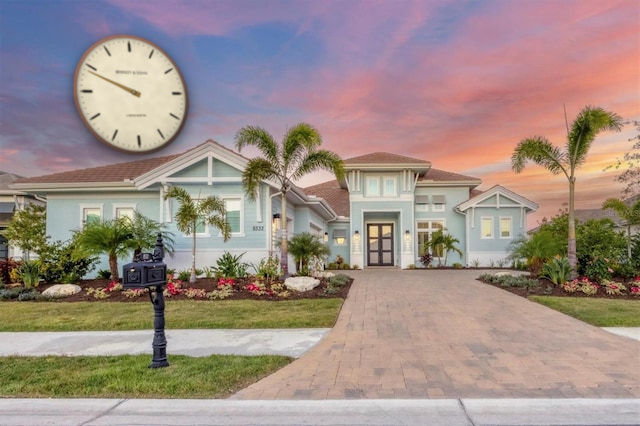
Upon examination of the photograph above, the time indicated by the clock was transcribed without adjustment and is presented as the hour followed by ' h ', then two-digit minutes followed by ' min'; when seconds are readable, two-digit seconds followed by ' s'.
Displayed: 9 h 49 min
